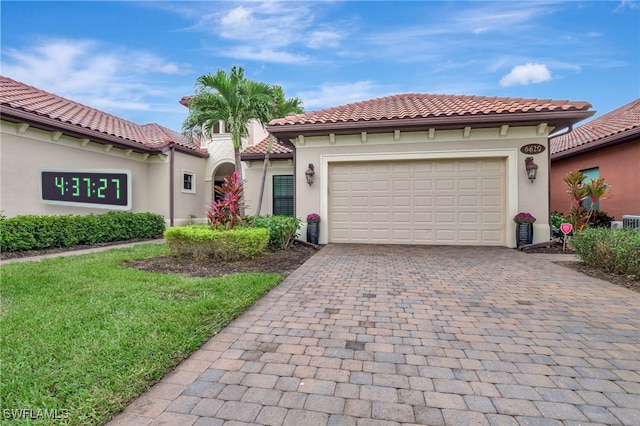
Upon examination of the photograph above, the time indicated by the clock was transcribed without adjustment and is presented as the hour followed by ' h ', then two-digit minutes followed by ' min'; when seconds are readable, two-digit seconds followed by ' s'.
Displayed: 4 h 37 min 27 s
